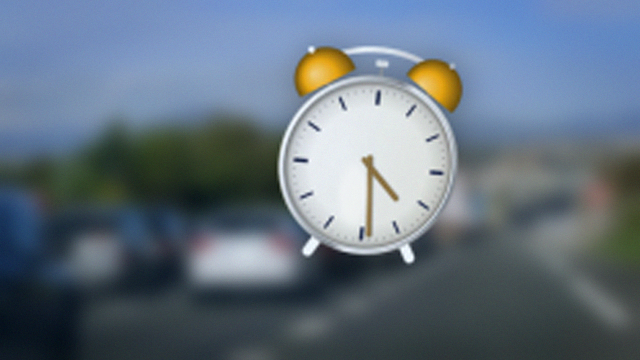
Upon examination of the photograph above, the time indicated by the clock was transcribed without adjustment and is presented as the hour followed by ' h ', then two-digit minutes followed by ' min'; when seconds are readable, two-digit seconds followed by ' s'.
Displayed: 4 h 29 min
